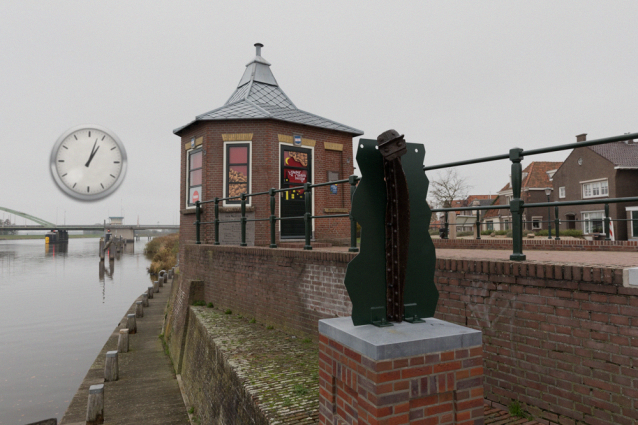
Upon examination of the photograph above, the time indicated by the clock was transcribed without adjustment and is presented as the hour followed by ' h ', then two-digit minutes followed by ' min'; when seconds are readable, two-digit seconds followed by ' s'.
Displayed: 1 h 03 min
